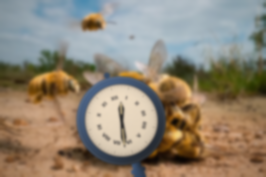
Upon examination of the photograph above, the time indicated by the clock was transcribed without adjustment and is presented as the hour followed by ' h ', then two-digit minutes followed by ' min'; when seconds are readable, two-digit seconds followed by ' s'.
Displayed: 12 h 32 min
